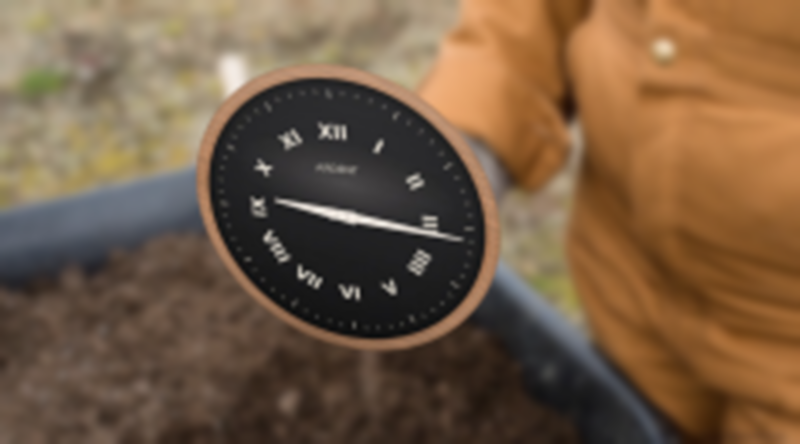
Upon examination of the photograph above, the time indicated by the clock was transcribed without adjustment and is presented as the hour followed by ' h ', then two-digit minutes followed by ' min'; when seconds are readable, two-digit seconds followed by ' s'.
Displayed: 9 h 16 min
